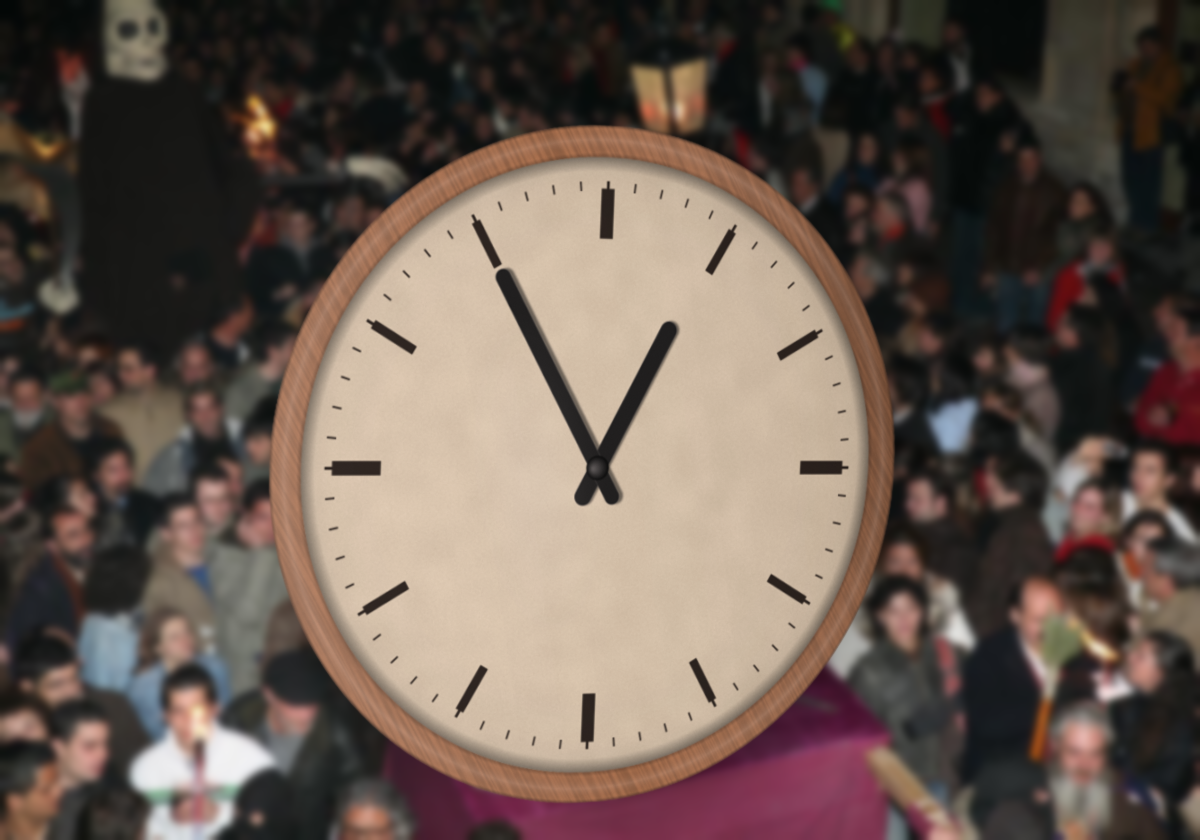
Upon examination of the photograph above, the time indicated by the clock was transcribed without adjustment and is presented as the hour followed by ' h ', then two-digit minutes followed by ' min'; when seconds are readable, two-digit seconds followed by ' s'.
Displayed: 12 h 55 min
